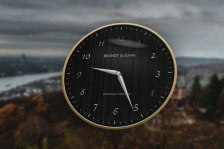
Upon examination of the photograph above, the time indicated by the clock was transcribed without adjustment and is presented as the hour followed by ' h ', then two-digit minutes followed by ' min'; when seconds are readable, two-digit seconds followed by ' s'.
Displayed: 9 h 26 min
